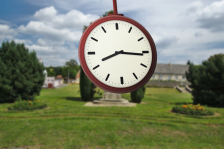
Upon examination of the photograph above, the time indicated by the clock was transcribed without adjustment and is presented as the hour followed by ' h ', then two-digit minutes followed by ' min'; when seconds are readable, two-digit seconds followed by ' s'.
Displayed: 8 h 16 min
